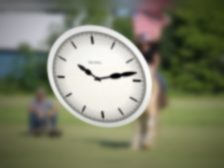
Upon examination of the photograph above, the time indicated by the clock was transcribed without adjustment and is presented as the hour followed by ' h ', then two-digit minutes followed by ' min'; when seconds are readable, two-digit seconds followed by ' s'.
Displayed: 10 h 13 min
